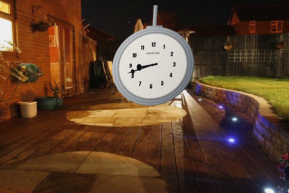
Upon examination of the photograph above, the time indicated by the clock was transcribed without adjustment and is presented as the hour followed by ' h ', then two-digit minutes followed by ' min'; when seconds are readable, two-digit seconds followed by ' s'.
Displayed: 8 h 42 min
